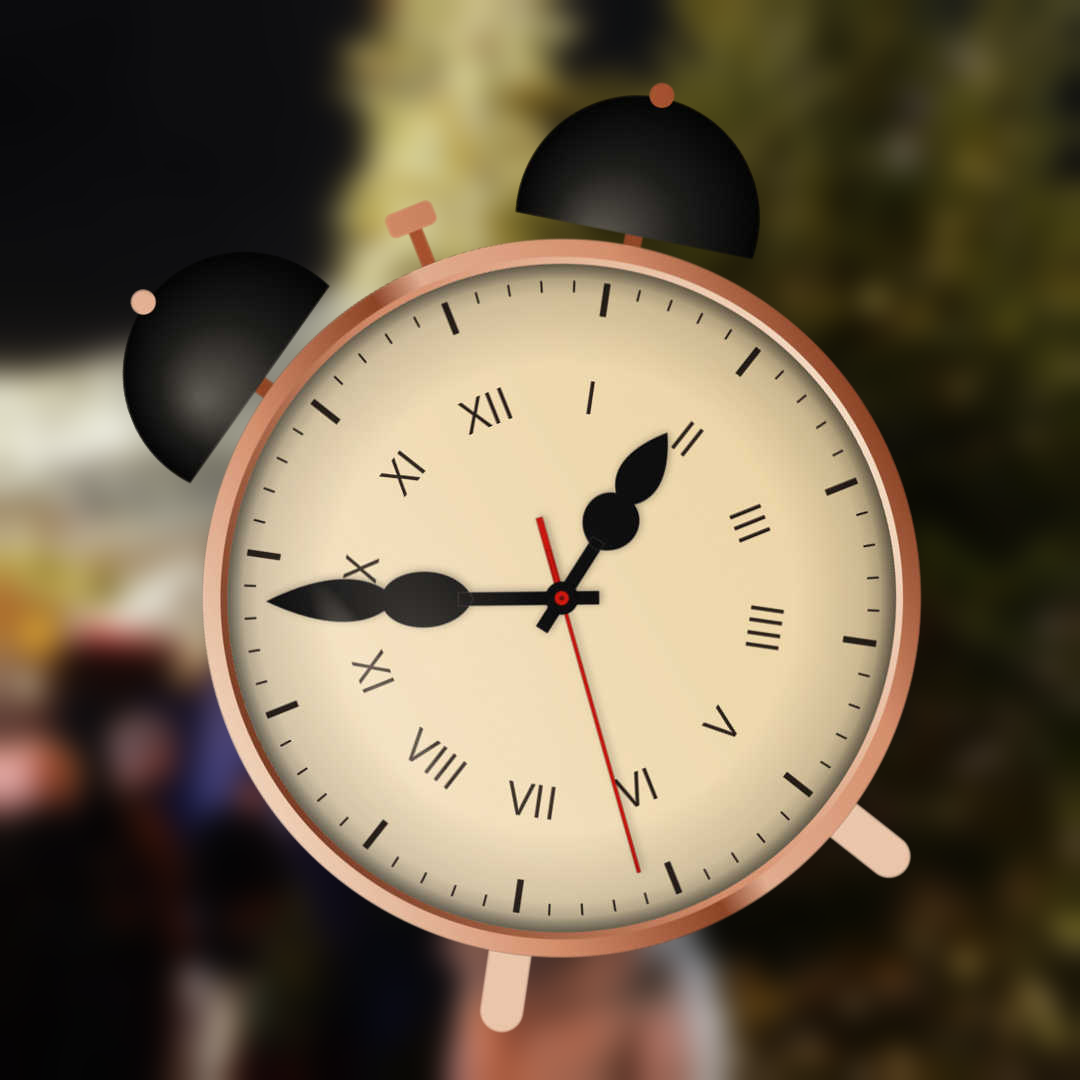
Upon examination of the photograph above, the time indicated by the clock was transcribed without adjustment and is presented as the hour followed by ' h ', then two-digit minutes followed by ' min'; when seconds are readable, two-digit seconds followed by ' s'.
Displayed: 1 h 48 min 31 s
